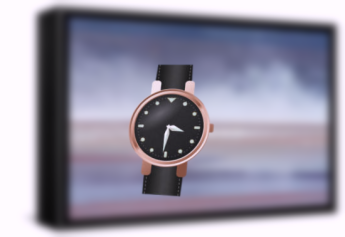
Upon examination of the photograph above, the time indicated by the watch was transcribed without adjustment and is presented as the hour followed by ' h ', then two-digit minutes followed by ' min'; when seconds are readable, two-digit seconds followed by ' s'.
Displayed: 3 h 31 min
